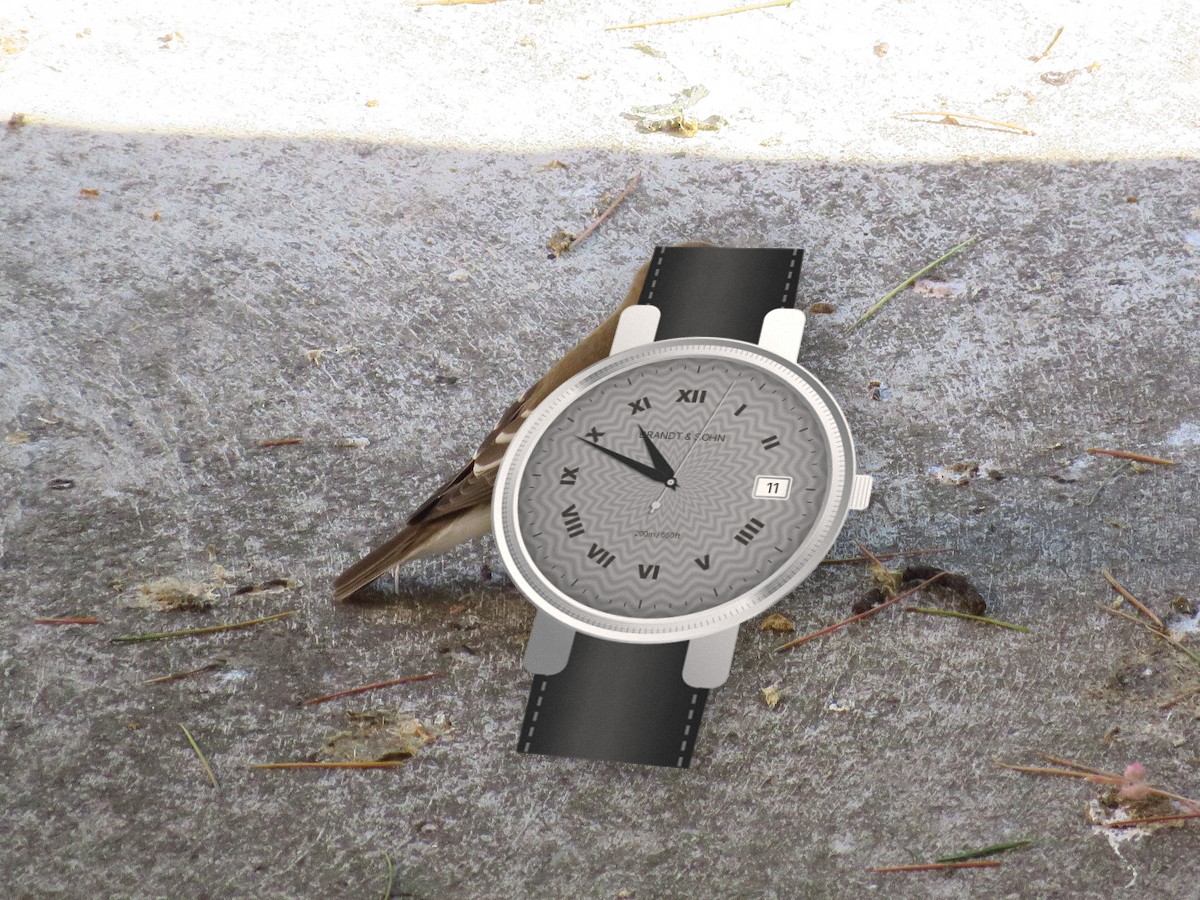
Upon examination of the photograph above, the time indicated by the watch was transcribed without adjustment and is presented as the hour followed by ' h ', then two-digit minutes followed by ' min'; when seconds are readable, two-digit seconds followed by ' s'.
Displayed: 10 h 49 min 03 s
